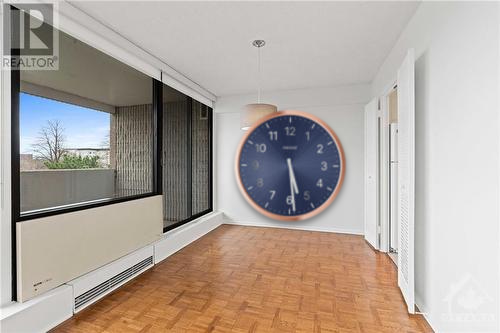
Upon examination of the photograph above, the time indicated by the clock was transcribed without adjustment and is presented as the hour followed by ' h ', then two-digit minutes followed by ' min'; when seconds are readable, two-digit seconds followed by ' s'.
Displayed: 5 h 29 min
